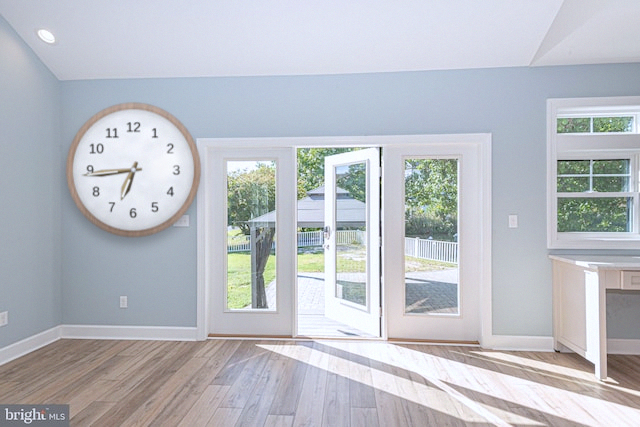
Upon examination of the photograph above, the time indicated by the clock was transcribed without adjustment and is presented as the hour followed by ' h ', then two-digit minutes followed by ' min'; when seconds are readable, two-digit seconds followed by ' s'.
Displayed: 6 h 44 min
